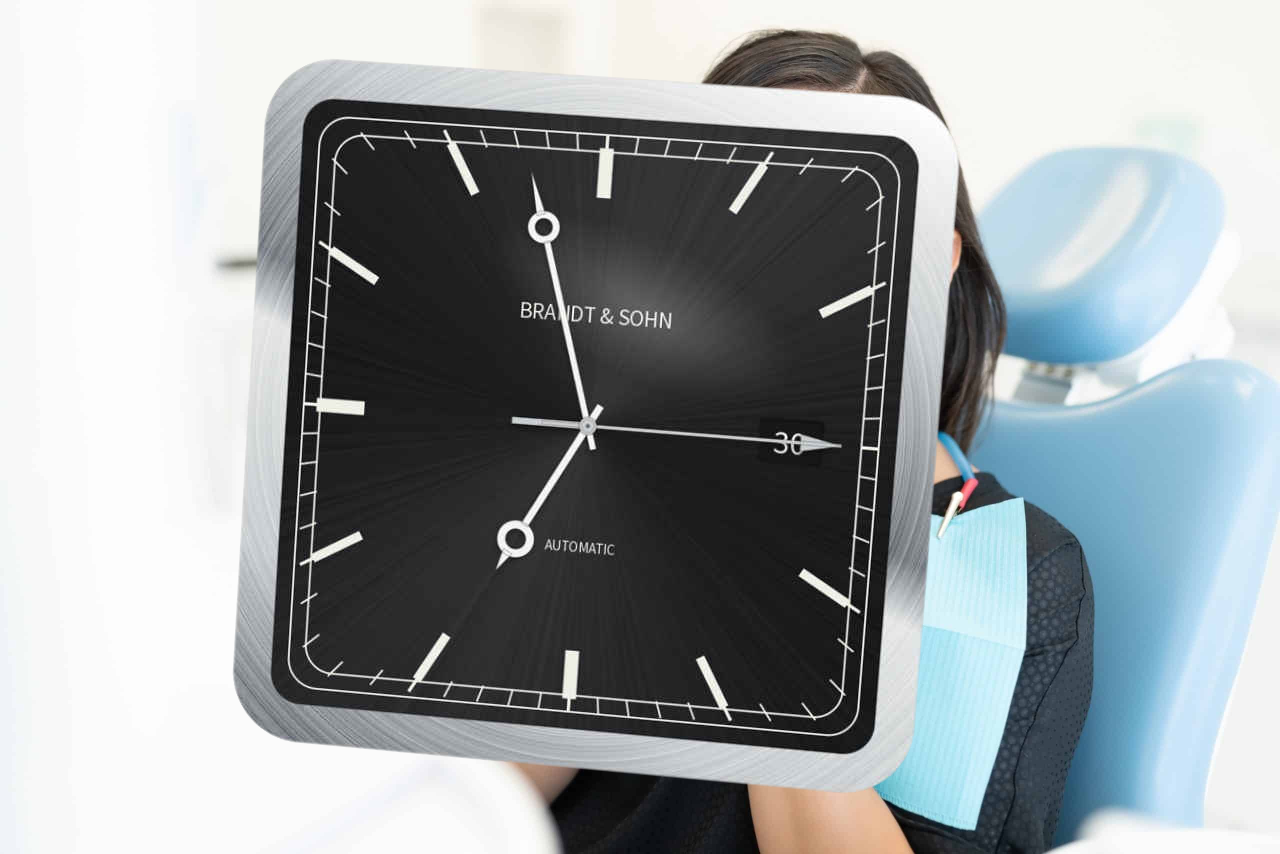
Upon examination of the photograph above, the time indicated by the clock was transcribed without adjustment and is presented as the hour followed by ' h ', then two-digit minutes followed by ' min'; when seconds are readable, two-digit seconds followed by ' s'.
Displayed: 6 h 57 min 15 s
